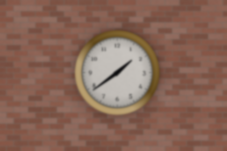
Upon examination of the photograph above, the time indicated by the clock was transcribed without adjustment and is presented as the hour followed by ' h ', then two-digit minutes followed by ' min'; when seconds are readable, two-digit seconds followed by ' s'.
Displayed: 1 h 39 min
